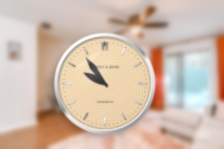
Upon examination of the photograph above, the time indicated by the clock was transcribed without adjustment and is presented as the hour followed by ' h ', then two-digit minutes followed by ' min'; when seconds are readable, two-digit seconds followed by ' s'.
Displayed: 9 h 54 min
